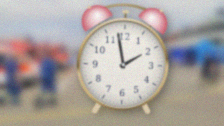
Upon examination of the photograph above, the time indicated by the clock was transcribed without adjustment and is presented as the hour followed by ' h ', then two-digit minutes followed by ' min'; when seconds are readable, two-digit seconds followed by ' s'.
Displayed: 1 h 58 min
